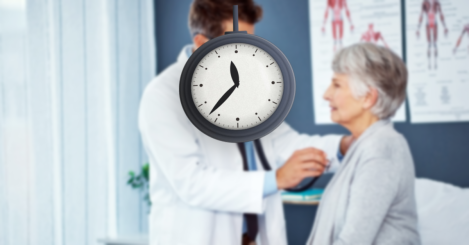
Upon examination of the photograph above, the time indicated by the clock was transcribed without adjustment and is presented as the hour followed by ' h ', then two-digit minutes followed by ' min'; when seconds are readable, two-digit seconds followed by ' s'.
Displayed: 11 h 37 min
